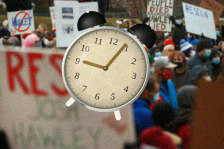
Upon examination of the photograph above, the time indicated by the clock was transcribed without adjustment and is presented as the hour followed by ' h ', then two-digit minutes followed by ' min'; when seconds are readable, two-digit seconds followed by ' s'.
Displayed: 9 h 04 min
